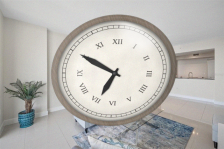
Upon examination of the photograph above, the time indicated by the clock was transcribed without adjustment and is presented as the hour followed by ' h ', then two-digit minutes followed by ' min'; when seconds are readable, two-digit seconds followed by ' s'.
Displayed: 6 h 50 min
